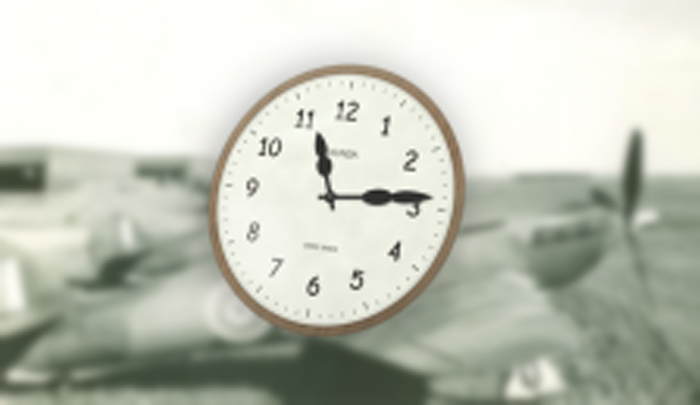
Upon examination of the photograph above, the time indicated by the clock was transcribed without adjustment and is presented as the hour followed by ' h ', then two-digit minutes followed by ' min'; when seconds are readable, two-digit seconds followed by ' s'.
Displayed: 11 h 14 min
